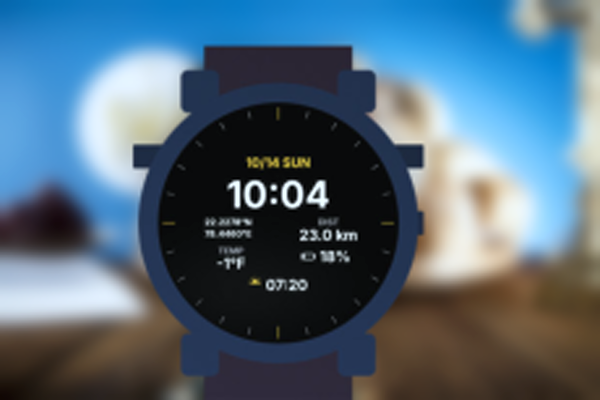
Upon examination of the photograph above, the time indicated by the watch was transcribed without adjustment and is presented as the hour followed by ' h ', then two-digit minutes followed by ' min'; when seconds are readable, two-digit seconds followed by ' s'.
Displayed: 10 h 04 min
